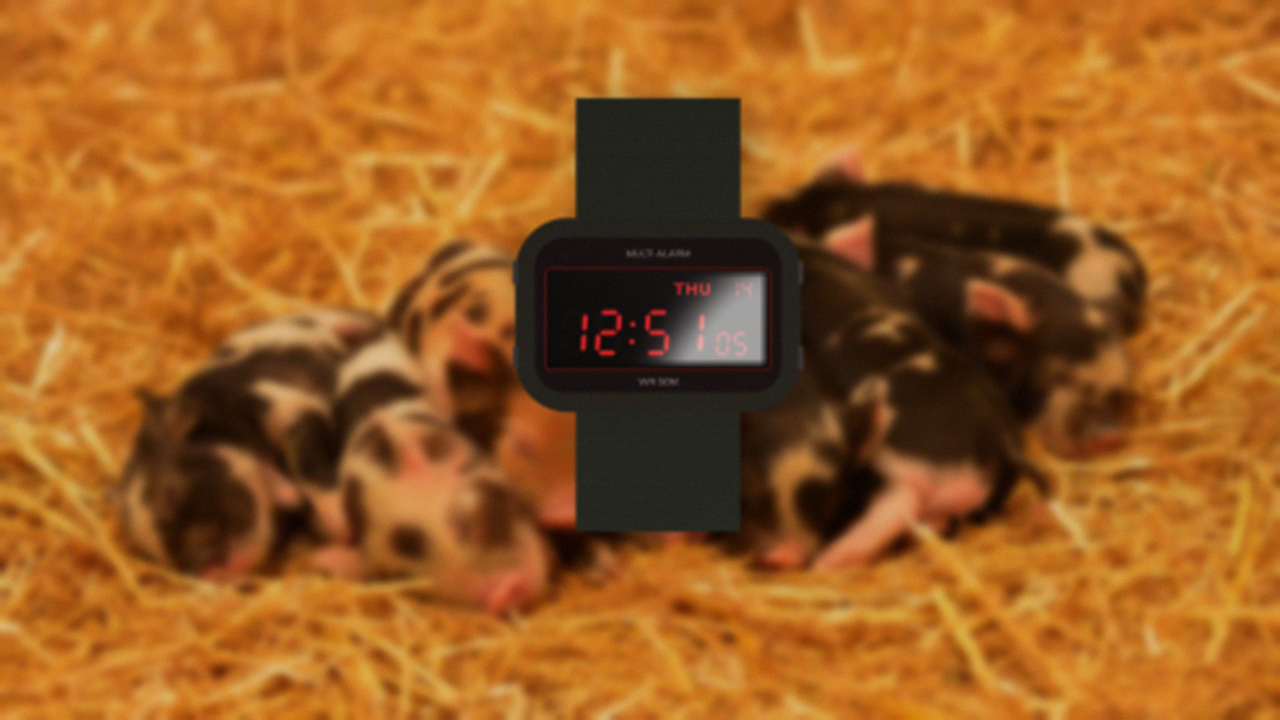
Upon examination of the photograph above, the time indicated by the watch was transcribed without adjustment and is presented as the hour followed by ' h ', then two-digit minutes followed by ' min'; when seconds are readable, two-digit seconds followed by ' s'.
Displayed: 12 h 51 min 05 s
